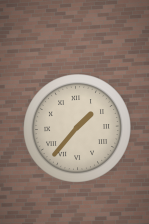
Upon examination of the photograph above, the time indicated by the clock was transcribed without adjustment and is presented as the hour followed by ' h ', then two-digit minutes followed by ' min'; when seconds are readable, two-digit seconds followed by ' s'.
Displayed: 1 h 37 min
